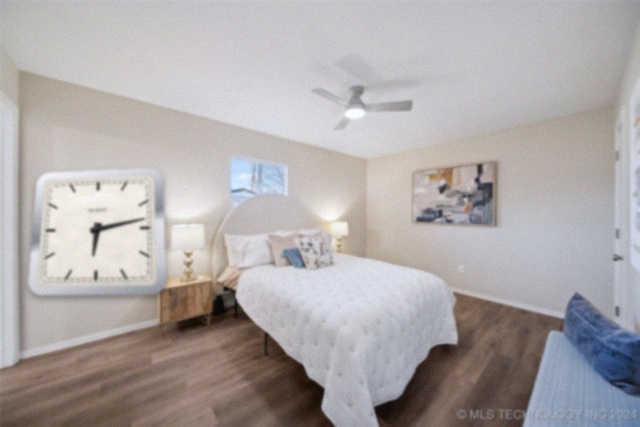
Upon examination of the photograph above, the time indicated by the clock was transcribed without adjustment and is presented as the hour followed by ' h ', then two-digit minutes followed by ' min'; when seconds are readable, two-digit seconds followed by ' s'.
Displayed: 6 h 13 min
